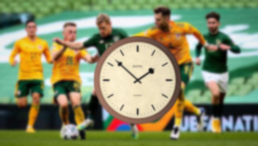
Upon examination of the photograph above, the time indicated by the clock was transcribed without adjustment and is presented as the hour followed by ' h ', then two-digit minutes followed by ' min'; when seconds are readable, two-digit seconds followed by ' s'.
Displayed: 1 h 52 min
